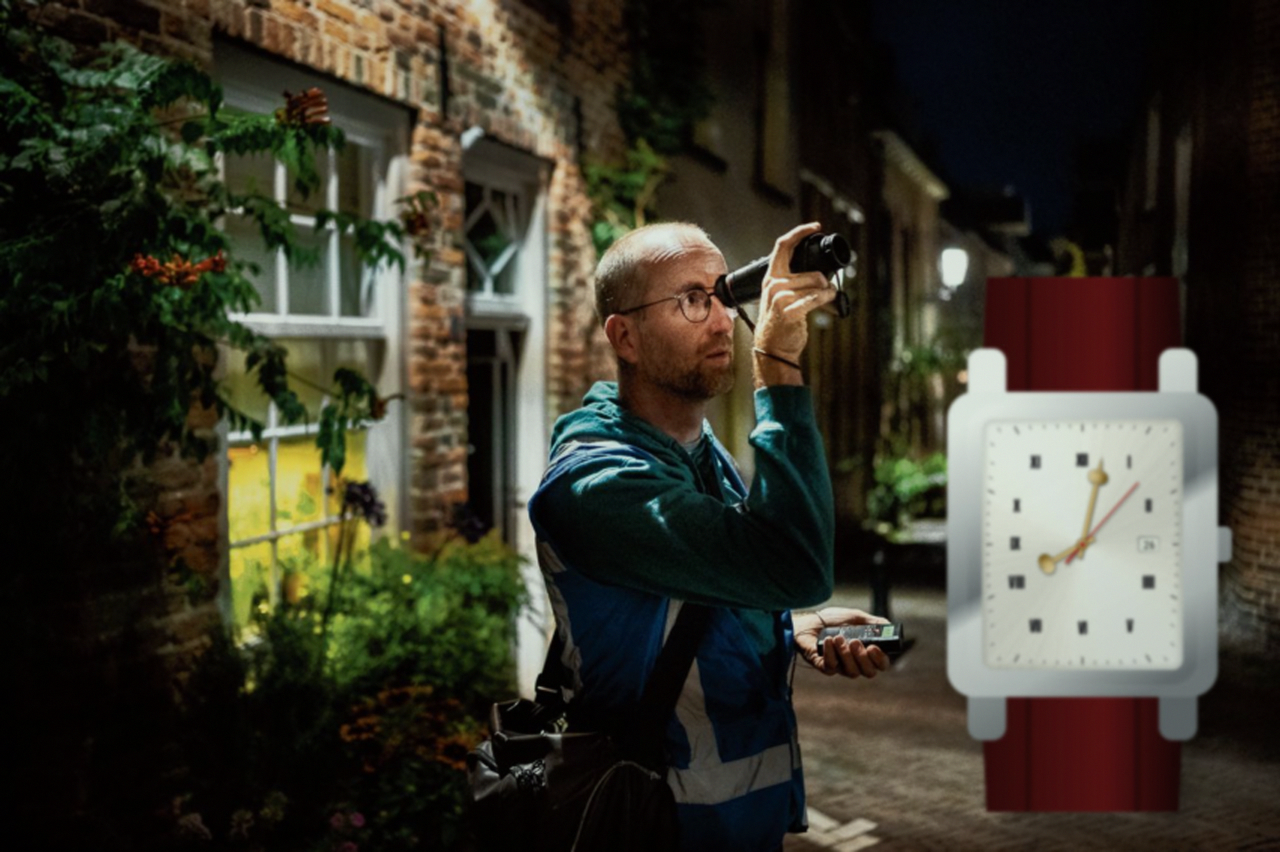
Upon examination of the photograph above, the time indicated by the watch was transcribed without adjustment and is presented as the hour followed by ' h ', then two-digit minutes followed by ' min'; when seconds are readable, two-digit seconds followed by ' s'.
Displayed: 8 h 02 min 07 s
